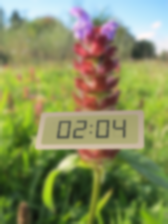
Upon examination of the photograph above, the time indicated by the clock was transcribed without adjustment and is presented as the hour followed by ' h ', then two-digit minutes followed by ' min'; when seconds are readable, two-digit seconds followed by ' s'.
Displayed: 2 h 04 min
